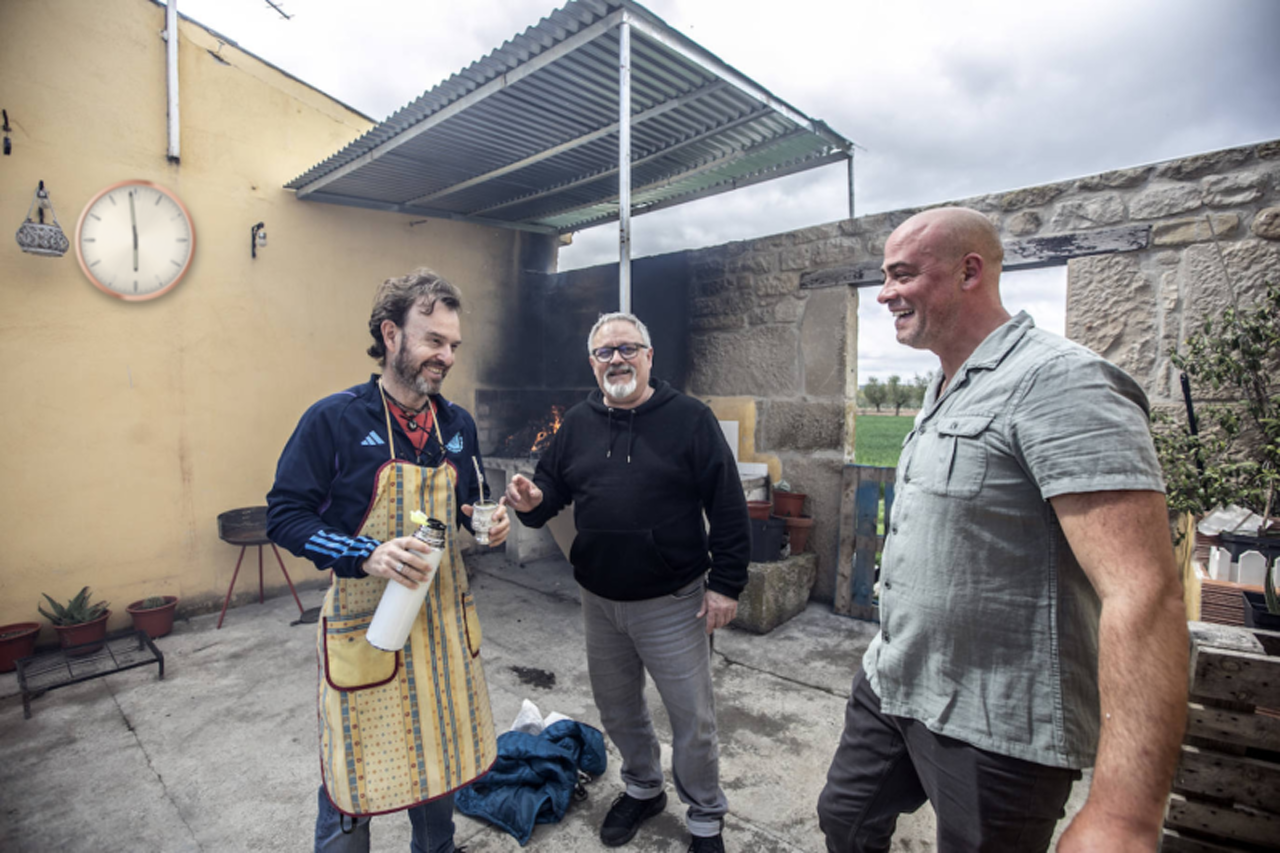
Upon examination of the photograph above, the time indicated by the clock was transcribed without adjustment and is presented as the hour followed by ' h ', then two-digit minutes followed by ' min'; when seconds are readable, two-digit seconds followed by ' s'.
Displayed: 5 h 59 min
